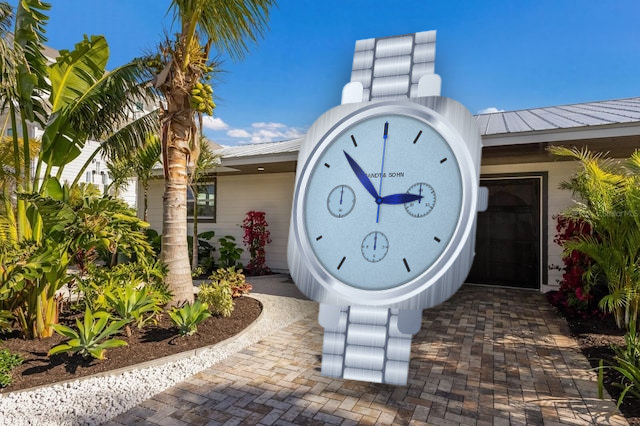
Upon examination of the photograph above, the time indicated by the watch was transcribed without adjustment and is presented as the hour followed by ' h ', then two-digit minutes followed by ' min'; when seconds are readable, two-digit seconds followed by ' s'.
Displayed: 2 h 53 min
